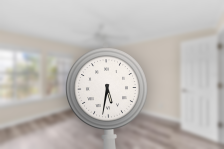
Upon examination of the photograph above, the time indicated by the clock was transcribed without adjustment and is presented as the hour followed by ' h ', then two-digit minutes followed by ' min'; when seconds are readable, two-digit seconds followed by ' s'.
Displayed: 5 h 32 min
